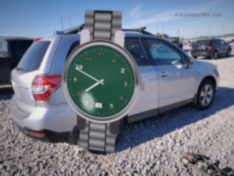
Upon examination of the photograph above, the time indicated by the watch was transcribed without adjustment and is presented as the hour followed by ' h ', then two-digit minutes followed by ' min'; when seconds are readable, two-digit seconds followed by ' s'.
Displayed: 7 h 49 min
